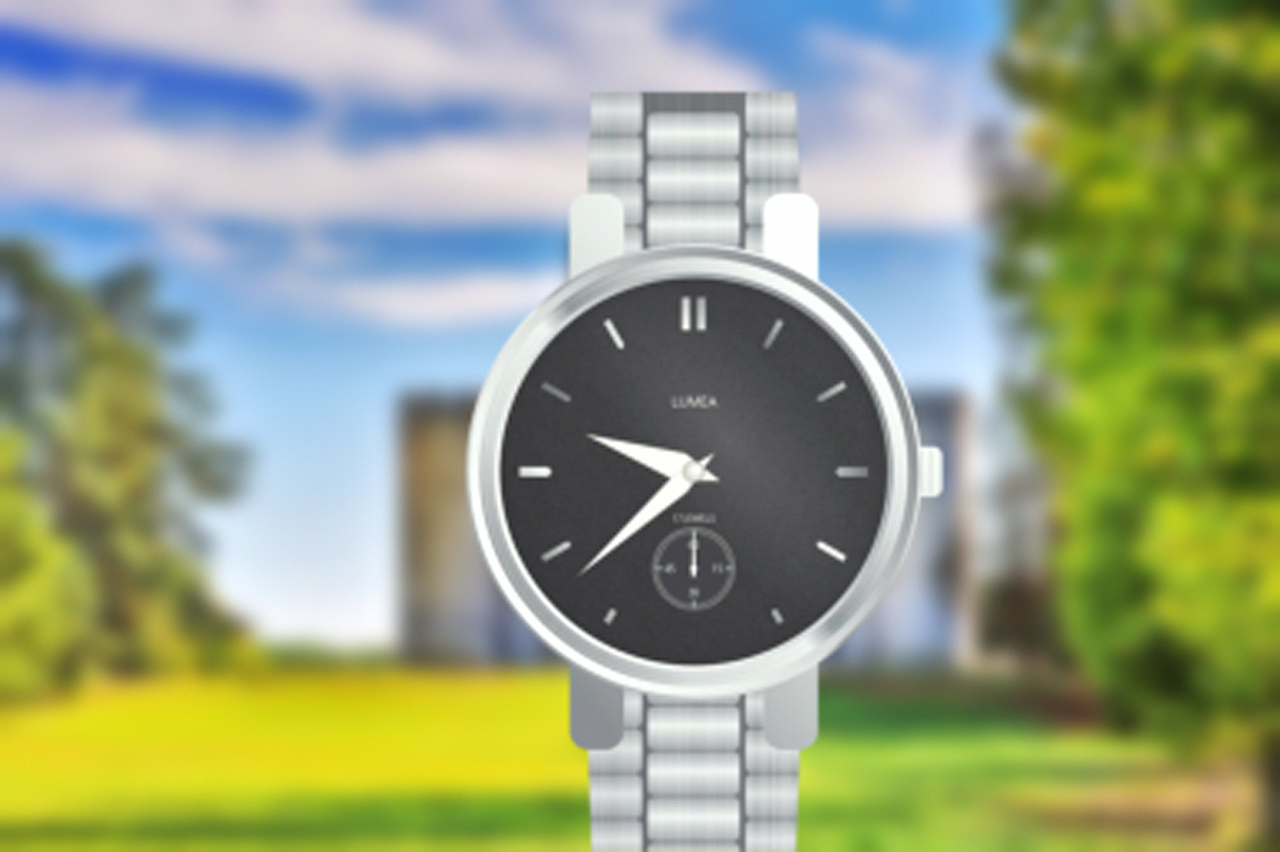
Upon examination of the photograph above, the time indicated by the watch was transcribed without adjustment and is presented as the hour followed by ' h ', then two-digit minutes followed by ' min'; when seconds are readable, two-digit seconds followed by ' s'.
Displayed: 9 h 38 min
